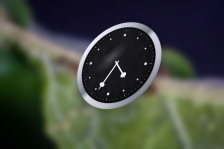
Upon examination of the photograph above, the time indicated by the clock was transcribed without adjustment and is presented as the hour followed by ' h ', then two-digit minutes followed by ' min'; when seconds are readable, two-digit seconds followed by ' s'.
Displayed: 4 h 34 min
